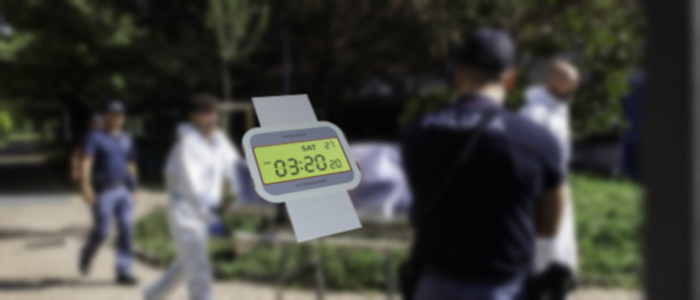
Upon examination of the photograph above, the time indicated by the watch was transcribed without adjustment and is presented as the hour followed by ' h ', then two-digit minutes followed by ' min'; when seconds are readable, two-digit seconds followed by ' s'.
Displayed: 3 h 20 min
